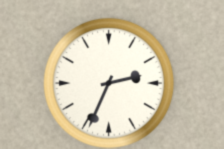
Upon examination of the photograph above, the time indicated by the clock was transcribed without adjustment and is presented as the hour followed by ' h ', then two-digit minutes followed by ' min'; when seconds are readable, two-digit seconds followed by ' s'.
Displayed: 2 h 34 min
